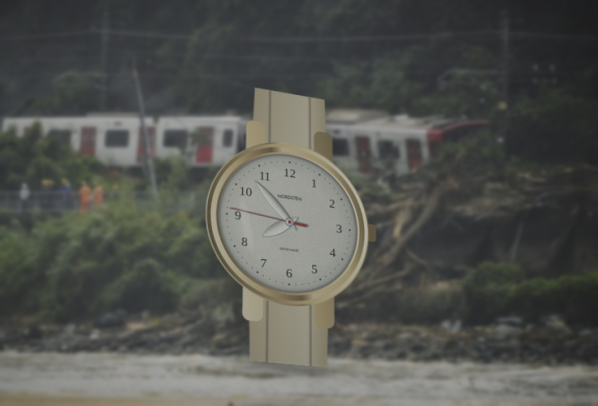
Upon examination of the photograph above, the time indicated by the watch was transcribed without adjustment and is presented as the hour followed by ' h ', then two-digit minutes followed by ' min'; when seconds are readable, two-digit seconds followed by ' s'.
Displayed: 7 h 52 min 46 s
